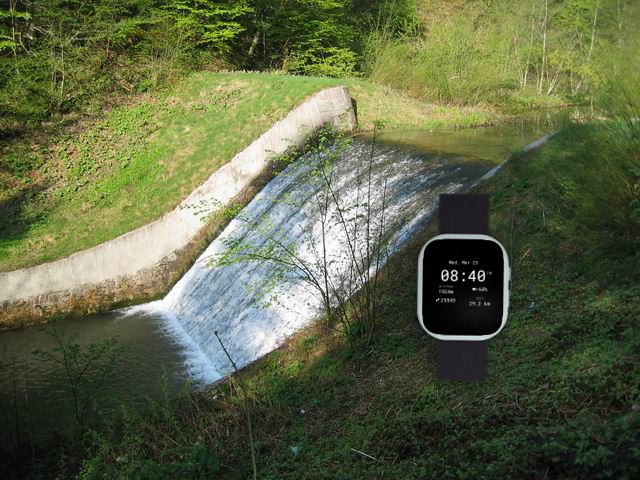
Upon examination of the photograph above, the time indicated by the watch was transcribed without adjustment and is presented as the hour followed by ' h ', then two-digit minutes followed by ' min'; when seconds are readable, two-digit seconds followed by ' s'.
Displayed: 8 h 40 min
